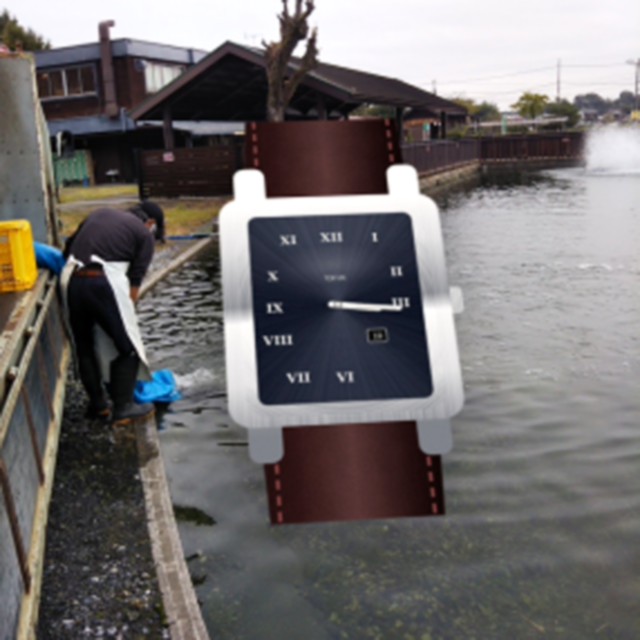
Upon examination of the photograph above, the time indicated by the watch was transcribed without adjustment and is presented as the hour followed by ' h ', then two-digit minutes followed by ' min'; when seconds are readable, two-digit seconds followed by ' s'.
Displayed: 3 h 16 min
